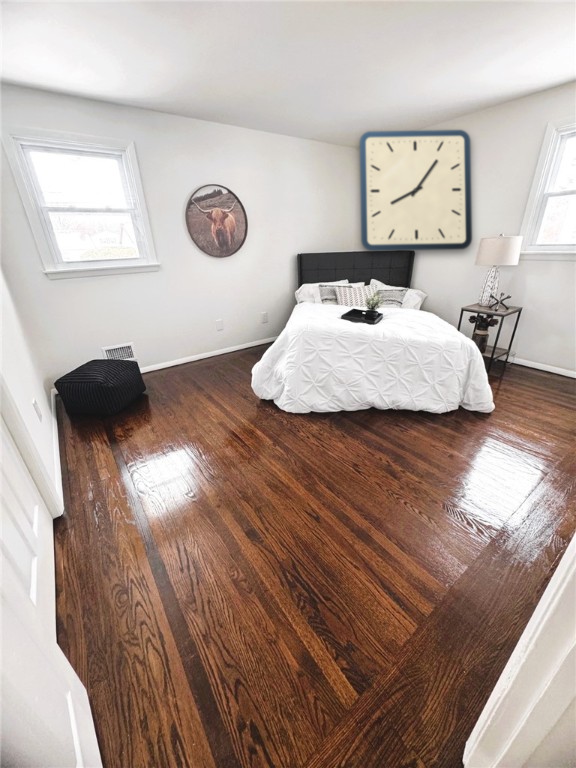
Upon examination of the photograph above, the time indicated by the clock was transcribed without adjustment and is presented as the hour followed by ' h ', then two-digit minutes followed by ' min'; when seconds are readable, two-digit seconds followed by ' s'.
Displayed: 8 h 06 min
